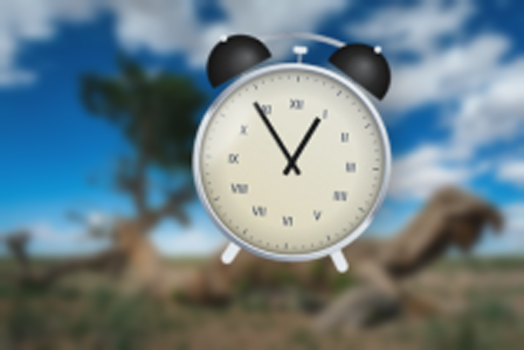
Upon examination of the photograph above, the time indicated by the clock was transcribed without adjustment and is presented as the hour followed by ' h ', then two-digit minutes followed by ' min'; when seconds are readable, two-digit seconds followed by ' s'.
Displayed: 12 h 54 min
